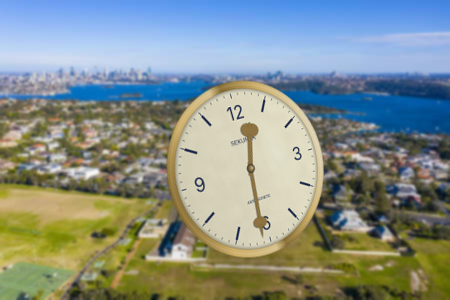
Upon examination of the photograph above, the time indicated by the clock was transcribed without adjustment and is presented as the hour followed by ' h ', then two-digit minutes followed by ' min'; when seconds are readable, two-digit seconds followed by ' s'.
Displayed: 12 h 31 min
